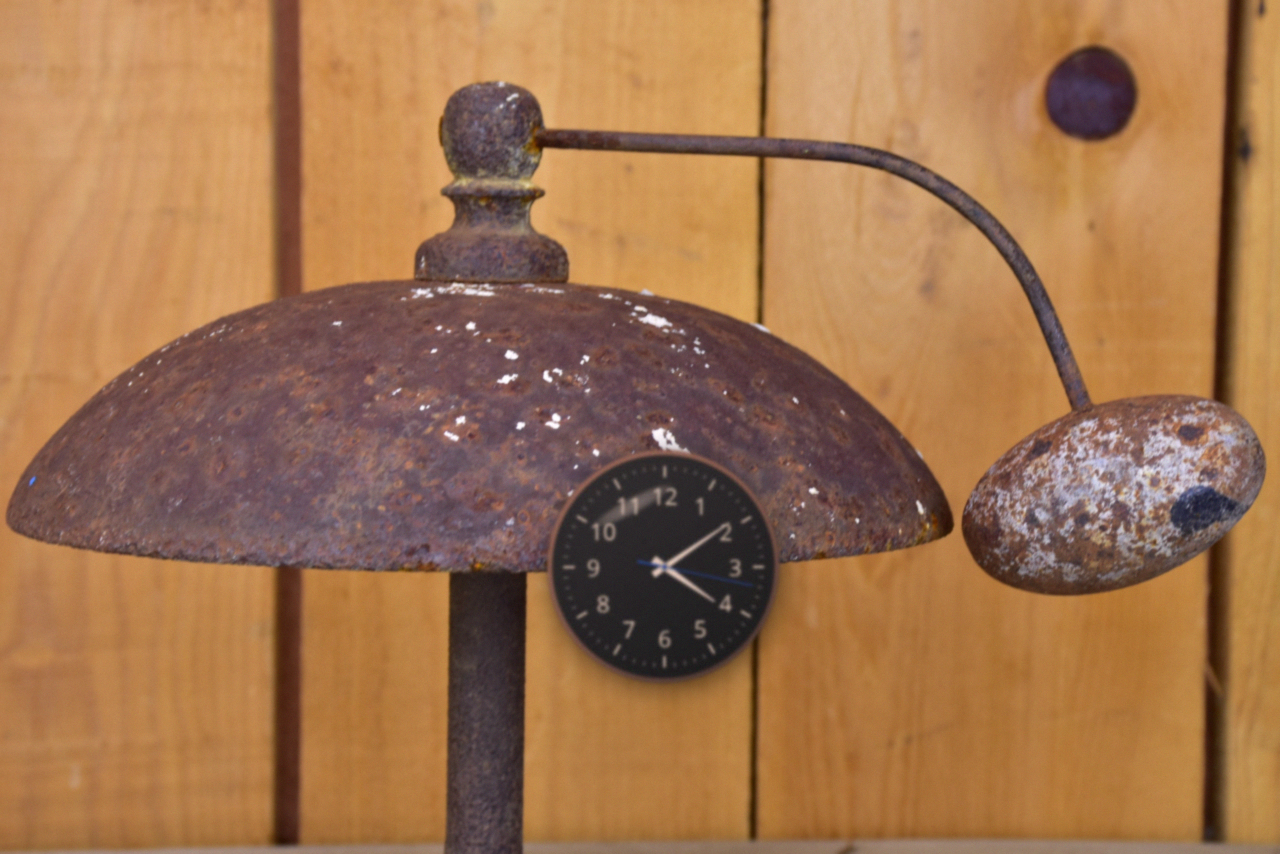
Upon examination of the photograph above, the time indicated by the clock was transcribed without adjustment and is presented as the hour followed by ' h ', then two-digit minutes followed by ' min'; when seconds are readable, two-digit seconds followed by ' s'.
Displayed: 4 h 09 min 17 s
